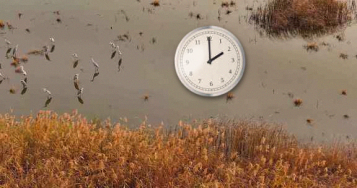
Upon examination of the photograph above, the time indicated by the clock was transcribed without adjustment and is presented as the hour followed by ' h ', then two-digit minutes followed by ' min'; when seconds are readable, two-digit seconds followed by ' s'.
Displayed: 2 h 00 min
